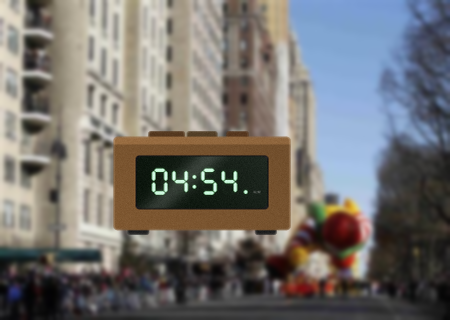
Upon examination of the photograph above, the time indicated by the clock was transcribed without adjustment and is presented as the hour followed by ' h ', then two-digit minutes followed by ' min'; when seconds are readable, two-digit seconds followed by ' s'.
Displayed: 4 h 54 min
